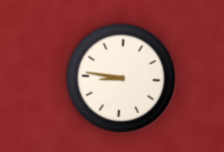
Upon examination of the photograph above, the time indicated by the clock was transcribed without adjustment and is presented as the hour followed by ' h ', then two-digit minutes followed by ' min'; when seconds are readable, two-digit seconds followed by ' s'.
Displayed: 8 h 46 min
